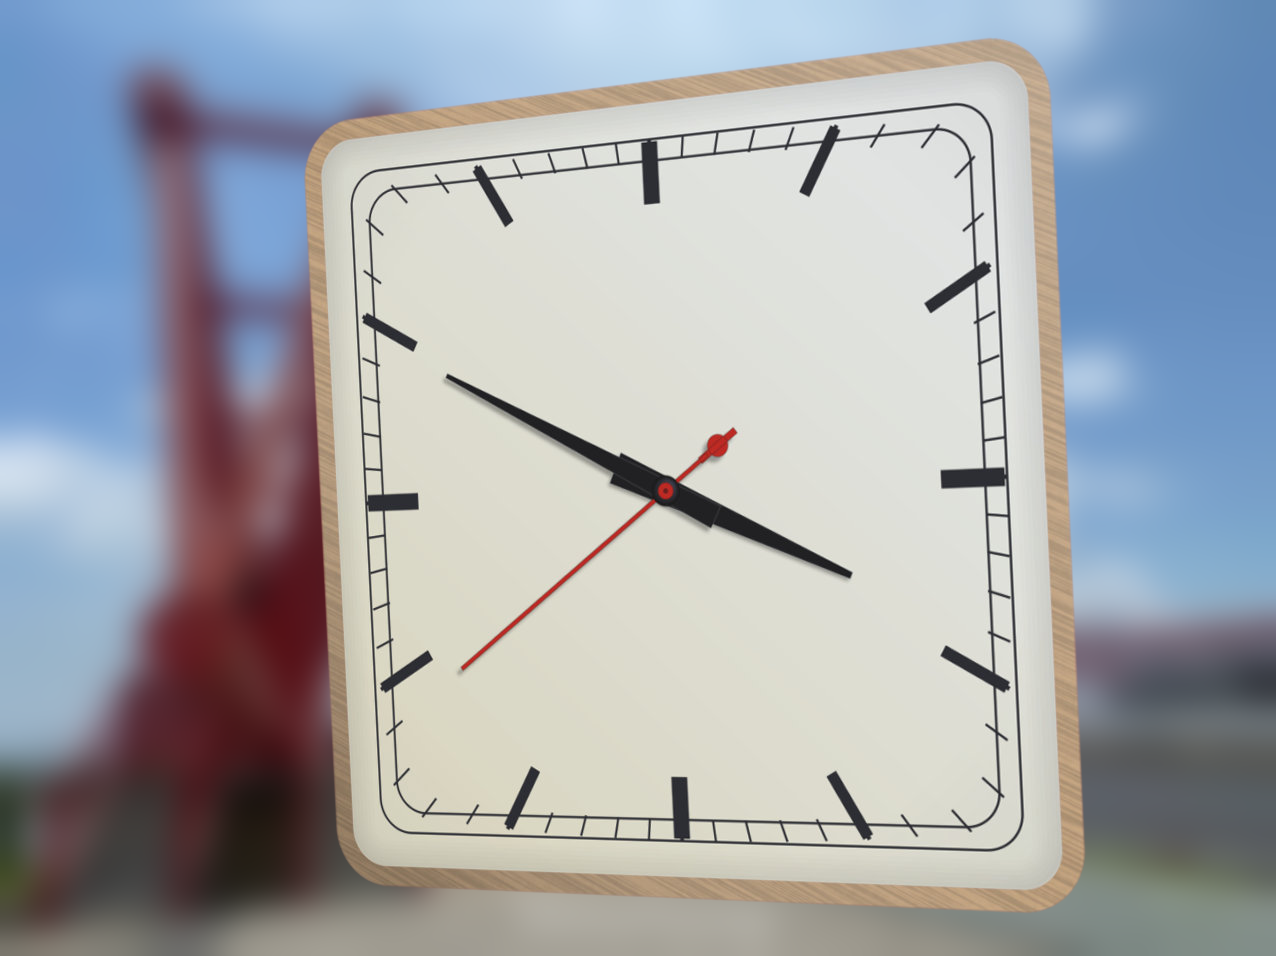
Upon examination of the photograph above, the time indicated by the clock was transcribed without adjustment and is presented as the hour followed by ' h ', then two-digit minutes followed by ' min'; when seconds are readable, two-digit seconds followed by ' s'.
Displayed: 3 h 49 min 39 s
